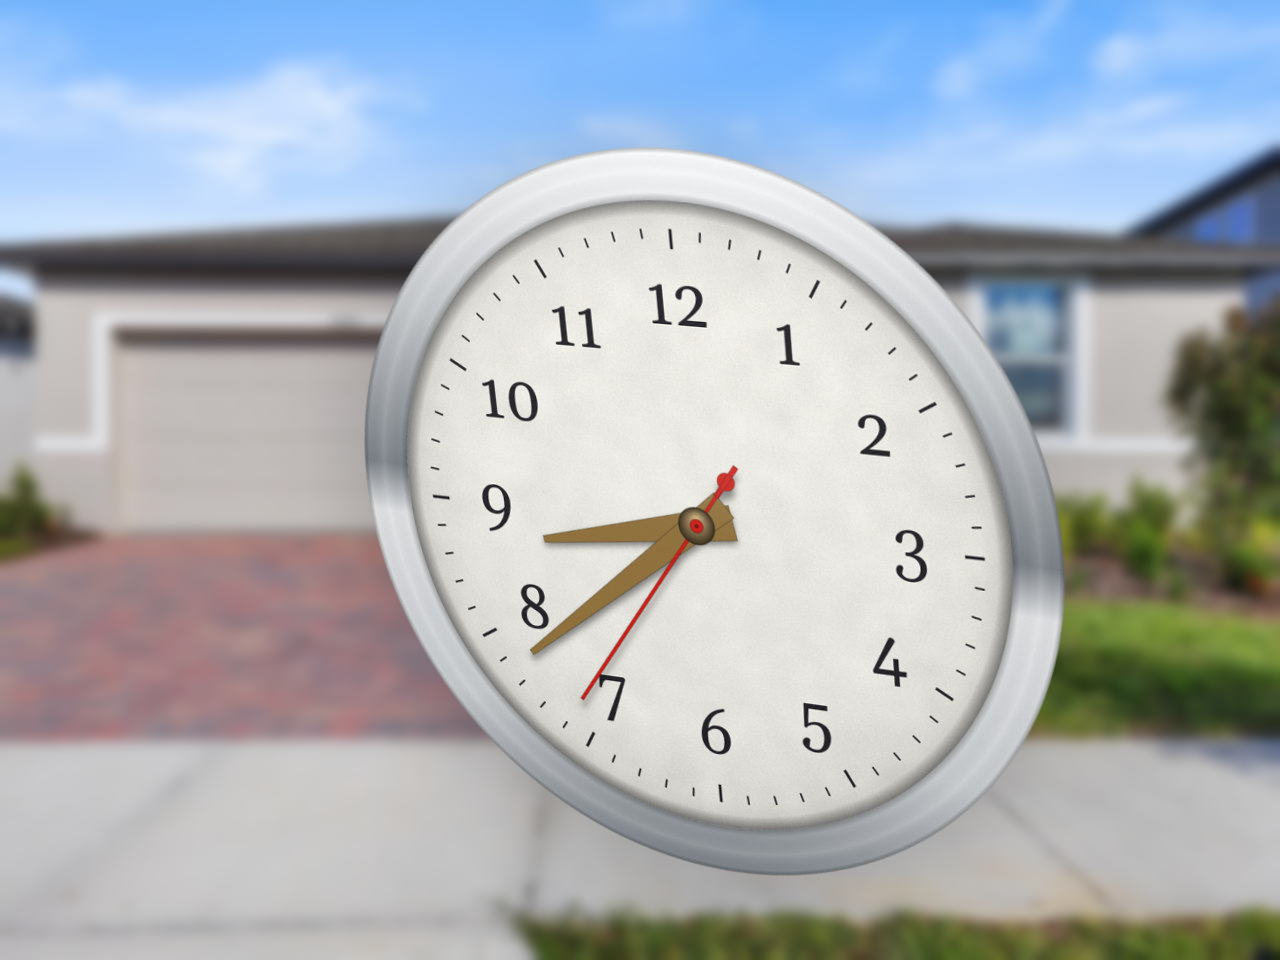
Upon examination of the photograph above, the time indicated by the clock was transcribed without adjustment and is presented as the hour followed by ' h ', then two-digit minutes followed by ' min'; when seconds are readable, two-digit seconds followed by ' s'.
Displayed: 8 h 38 min 36 s
